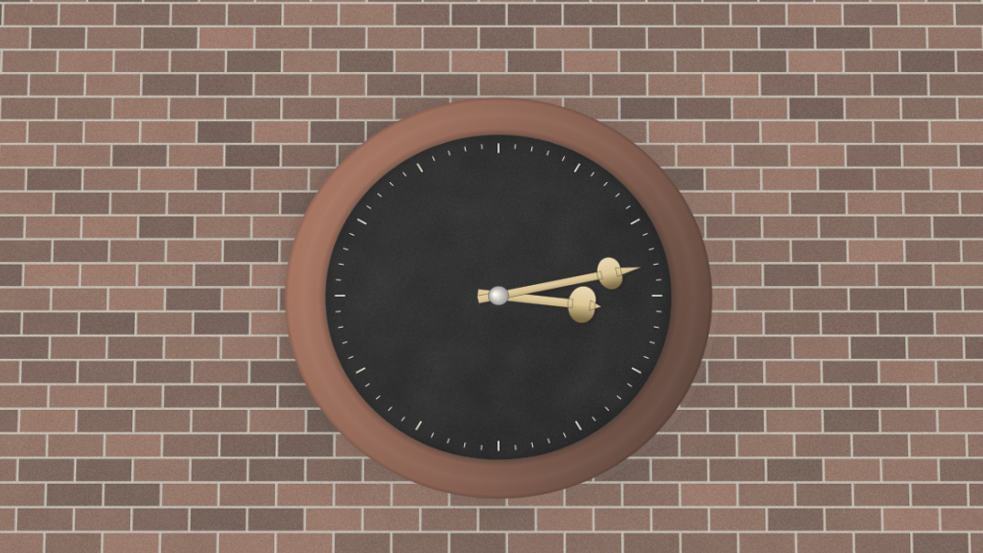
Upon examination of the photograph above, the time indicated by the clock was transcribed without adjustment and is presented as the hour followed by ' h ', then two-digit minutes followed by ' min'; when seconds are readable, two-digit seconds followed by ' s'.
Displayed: 3 h 13 min
